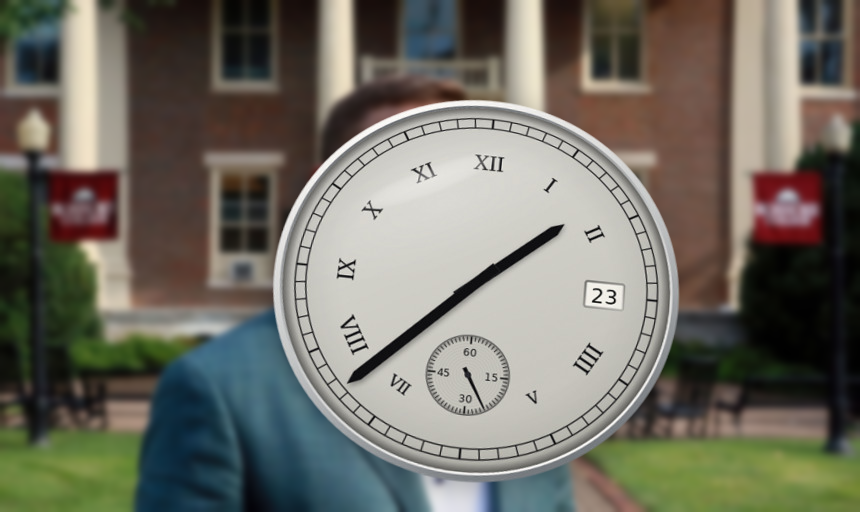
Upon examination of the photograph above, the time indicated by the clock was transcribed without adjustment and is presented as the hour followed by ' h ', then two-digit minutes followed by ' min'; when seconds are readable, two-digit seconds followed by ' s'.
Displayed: 1 h 37 min 25 s
